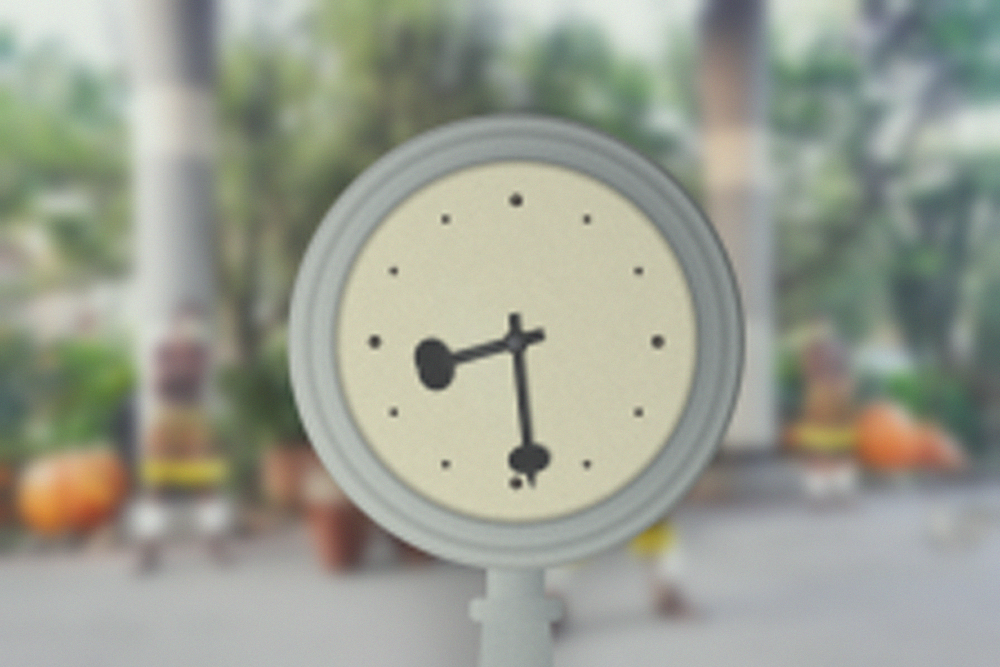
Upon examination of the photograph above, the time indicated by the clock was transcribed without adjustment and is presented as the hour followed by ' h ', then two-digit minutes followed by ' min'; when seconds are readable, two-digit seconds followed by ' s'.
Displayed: 8 h 29 min
